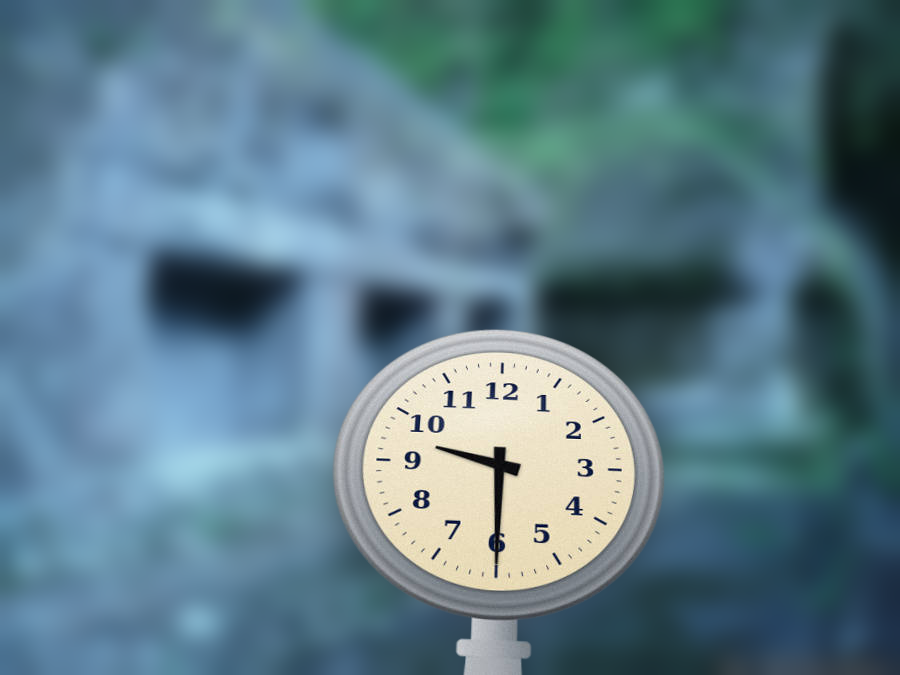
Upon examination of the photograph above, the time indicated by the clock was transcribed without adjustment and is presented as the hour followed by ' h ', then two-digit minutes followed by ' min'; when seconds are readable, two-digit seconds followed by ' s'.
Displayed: 9 h 30 min
